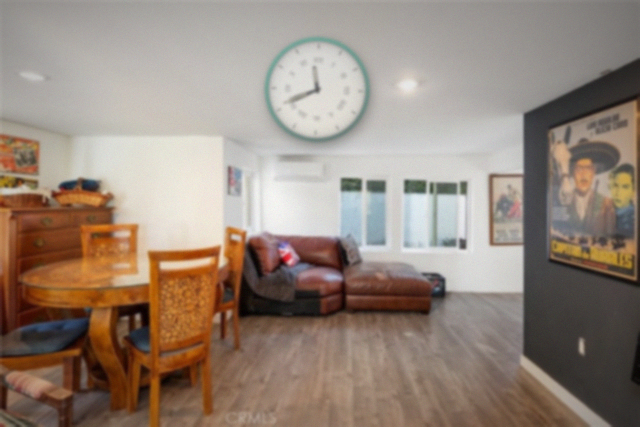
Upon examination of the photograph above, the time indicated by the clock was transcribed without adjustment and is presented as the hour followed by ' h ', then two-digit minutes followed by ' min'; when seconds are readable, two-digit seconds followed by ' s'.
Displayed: 11 h 41 min
